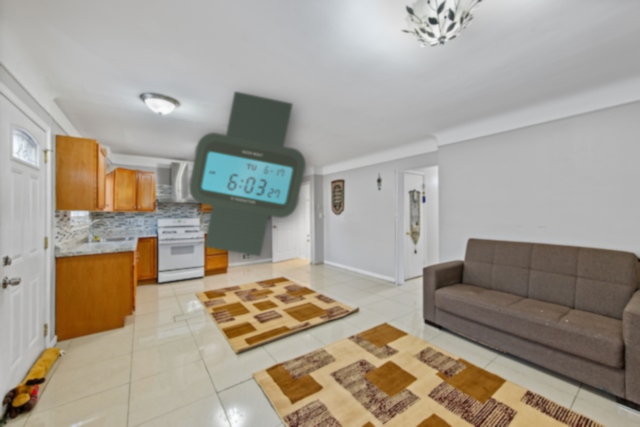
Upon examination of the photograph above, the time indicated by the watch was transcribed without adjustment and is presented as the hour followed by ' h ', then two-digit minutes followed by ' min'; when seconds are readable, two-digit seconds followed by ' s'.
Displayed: 6 h 03 min
